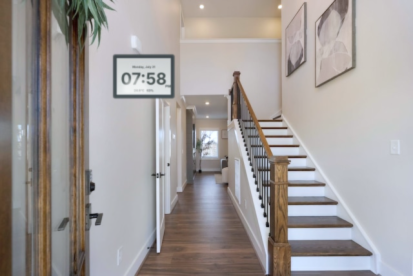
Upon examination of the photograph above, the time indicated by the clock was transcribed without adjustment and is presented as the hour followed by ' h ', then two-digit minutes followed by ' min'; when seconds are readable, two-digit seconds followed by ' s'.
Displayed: 7 h 58 min
